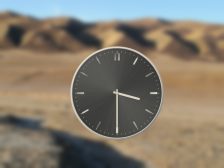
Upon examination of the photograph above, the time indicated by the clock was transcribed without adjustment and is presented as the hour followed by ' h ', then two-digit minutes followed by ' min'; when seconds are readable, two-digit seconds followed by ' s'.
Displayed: 3 h 30 min
